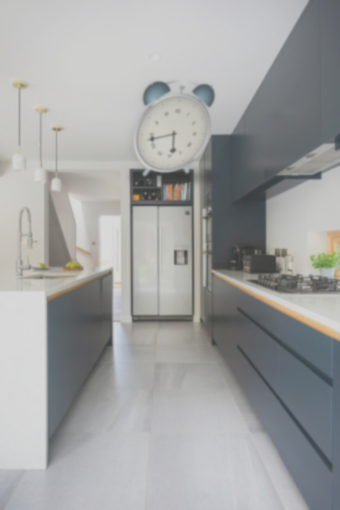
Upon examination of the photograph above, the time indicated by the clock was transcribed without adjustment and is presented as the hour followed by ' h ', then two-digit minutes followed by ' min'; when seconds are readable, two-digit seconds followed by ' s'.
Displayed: 5 h 43 min
